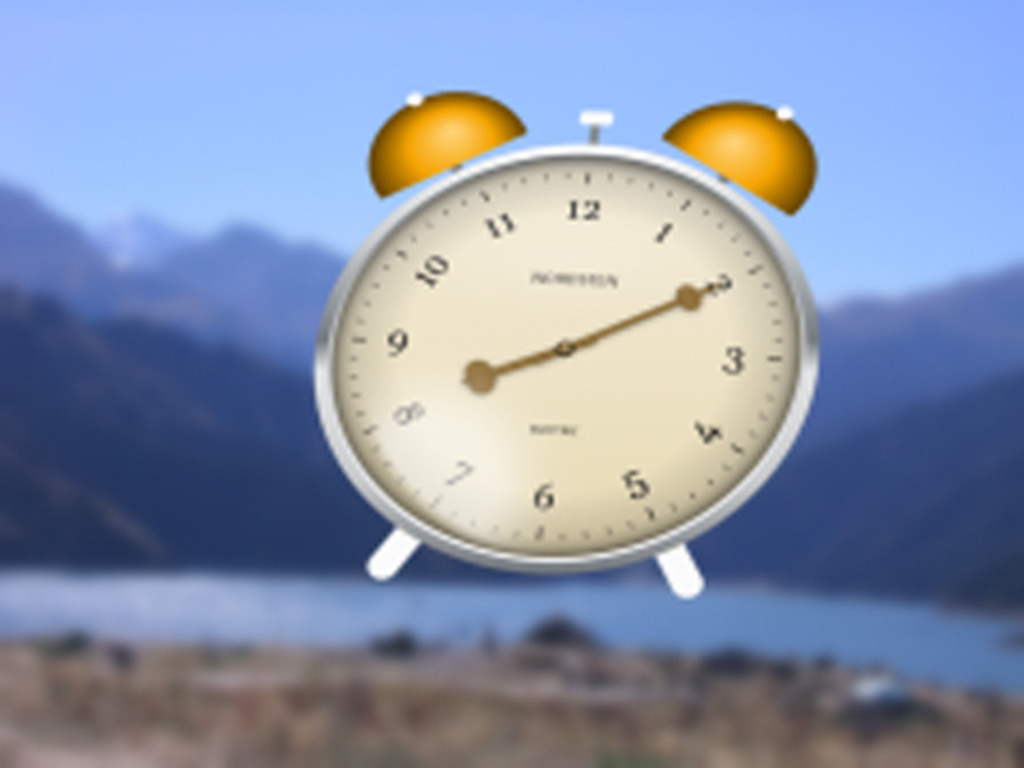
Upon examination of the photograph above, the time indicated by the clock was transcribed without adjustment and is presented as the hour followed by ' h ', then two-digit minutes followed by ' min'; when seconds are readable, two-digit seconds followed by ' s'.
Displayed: 8 h 10 min
